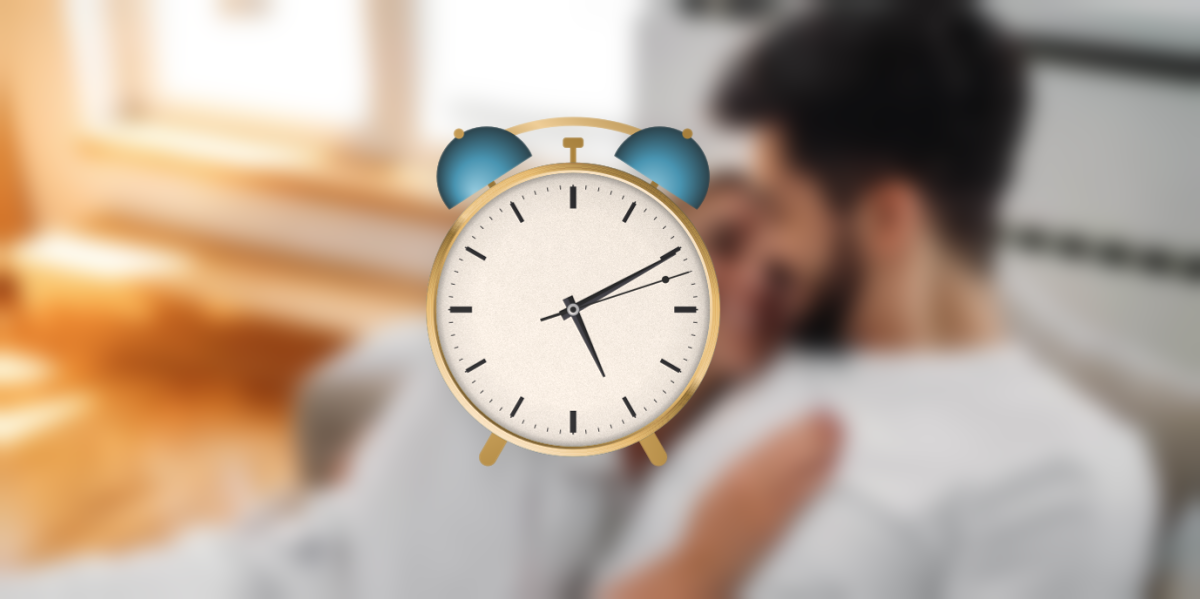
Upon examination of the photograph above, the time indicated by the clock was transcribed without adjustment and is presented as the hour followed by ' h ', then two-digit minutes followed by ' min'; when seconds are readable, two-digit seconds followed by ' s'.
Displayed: 5 h 10 min 12 s
